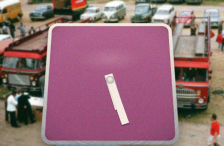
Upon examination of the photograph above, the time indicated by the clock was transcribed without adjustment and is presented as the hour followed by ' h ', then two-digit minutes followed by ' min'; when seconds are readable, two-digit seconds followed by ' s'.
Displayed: 5 h 27 min
